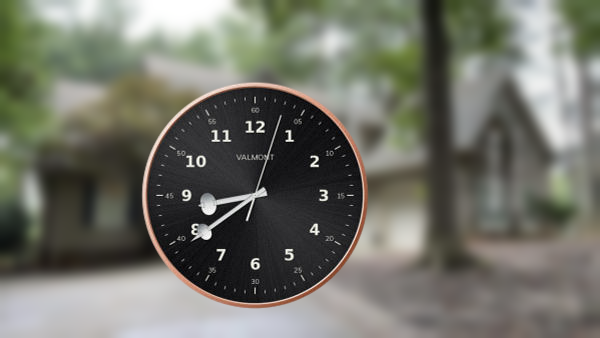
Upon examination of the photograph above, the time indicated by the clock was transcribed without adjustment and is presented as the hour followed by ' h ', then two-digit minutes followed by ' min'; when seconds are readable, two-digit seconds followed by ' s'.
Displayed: 8 h 39 min 03 s
